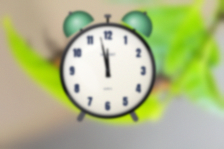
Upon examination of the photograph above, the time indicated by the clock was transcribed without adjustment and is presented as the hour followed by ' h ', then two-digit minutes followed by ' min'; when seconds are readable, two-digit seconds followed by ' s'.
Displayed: 11 h 58 min
